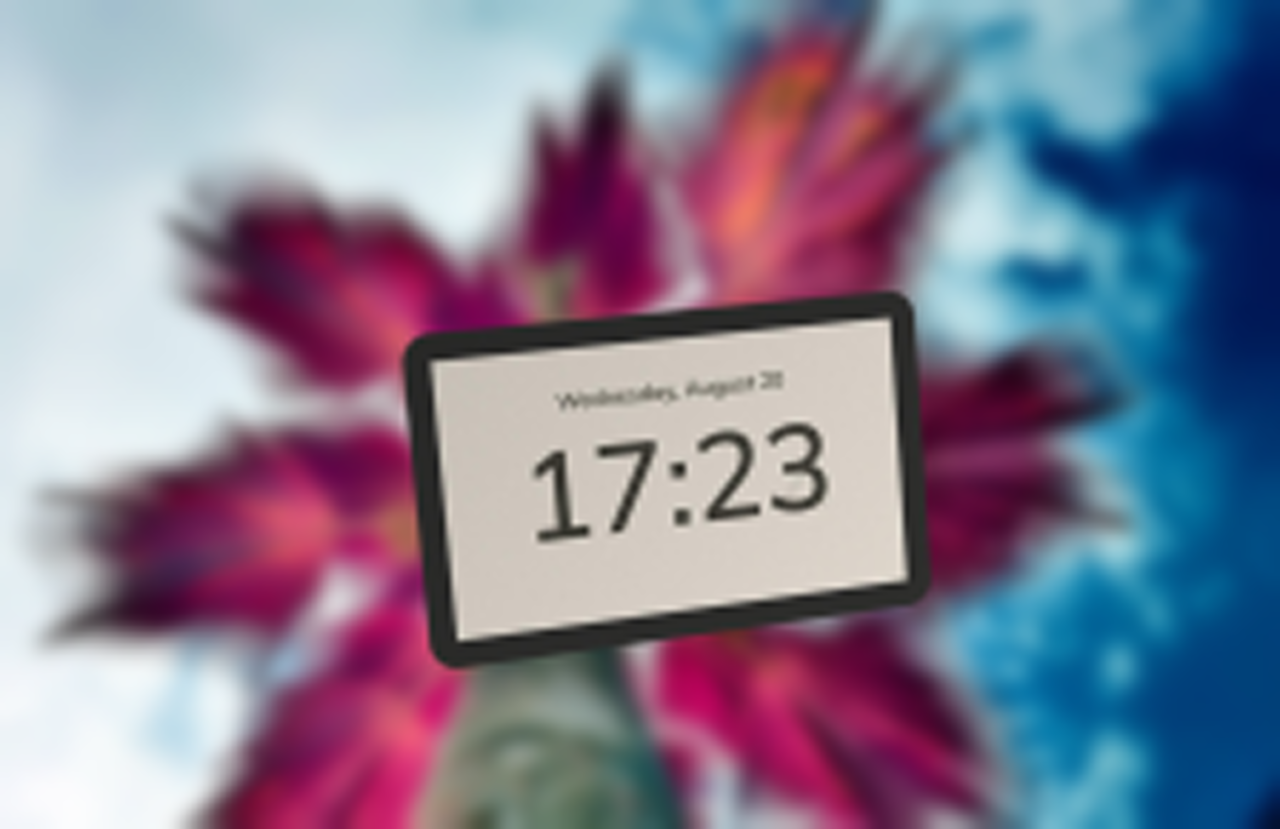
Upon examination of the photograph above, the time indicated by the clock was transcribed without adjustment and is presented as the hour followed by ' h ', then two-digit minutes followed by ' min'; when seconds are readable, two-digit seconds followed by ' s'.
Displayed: 17 h 23 min
